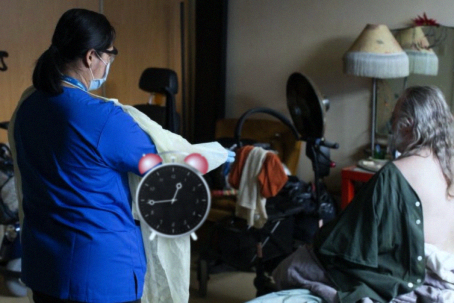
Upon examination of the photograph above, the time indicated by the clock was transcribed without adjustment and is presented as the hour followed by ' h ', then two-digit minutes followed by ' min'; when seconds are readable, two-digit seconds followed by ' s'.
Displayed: 12 h 44 min
